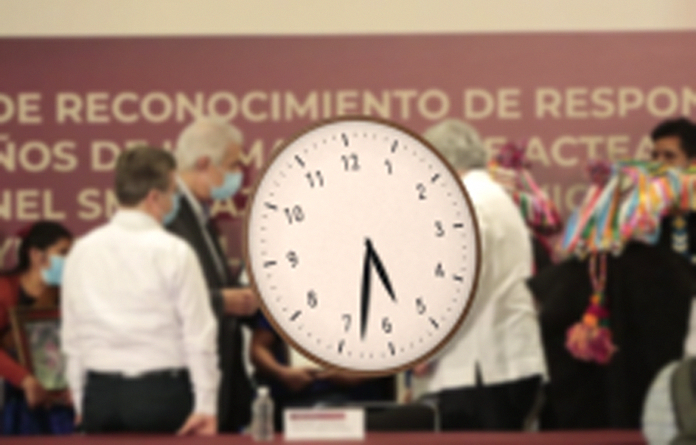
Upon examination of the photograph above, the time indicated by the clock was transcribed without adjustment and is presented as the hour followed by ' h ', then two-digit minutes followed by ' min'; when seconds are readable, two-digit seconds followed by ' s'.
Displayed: 5 h 33 min
